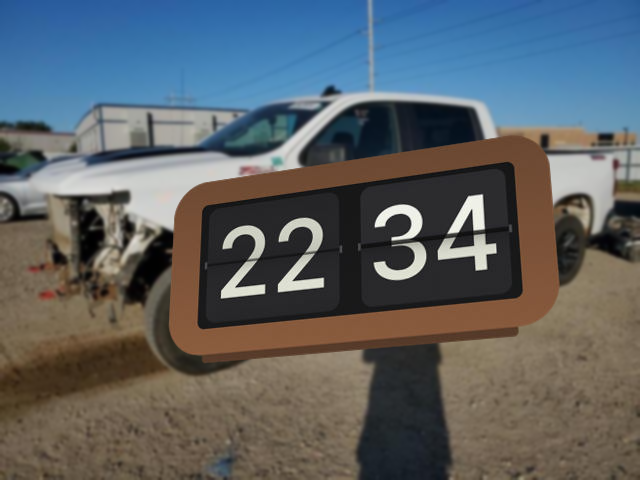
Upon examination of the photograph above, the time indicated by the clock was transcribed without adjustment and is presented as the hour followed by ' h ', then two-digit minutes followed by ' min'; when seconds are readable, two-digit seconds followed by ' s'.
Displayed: 22 h 34 min
